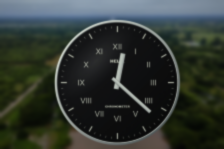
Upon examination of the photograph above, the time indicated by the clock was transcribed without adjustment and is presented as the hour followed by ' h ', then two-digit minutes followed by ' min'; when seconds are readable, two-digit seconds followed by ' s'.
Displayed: 12 h 22 min
